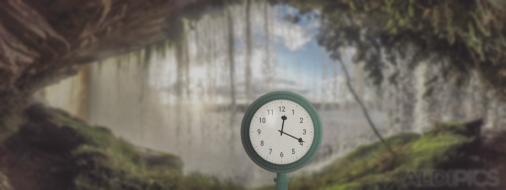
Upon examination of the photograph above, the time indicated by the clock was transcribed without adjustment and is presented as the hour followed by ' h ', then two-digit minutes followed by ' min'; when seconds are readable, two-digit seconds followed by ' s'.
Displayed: 12 h 19 min
